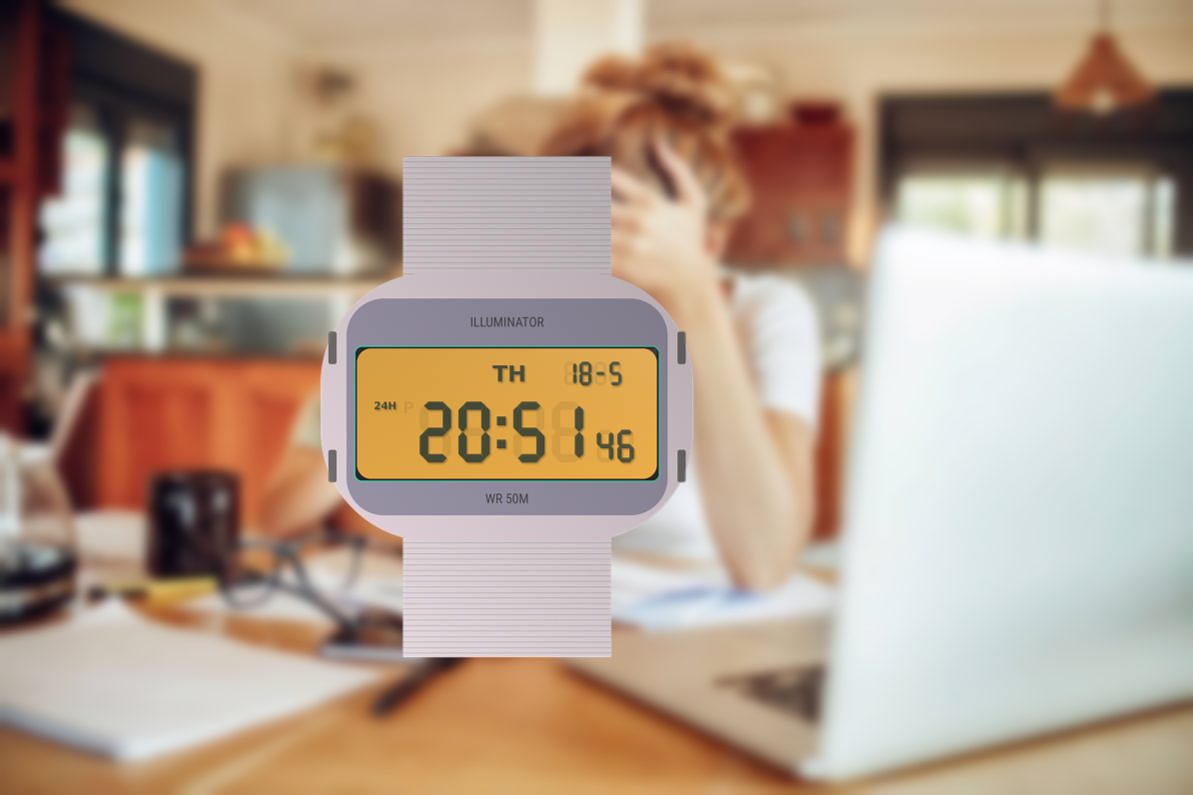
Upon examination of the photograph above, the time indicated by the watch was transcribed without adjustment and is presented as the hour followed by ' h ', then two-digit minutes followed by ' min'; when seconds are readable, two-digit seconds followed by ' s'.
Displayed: 20 h 51 min 46 s
